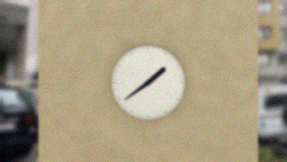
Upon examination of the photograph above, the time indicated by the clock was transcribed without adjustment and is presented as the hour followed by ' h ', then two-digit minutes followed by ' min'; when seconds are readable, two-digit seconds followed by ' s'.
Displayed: 1 h 39 min
